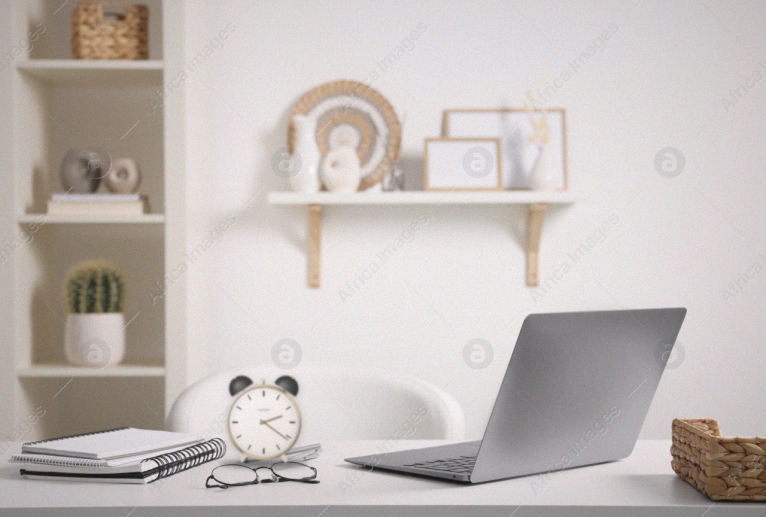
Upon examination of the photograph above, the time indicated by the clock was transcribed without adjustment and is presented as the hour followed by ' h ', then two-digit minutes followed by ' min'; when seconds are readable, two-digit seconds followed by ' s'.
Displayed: 2 h 21 min
